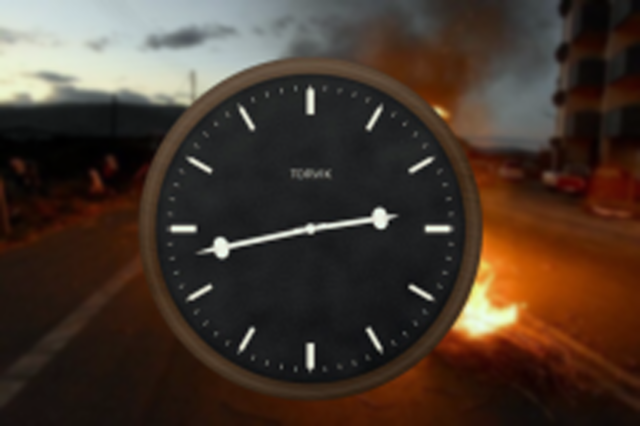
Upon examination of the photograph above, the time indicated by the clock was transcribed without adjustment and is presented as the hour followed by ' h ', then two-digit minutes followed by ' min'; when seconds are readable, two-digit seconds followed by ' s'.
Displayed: 2 h 43 min
